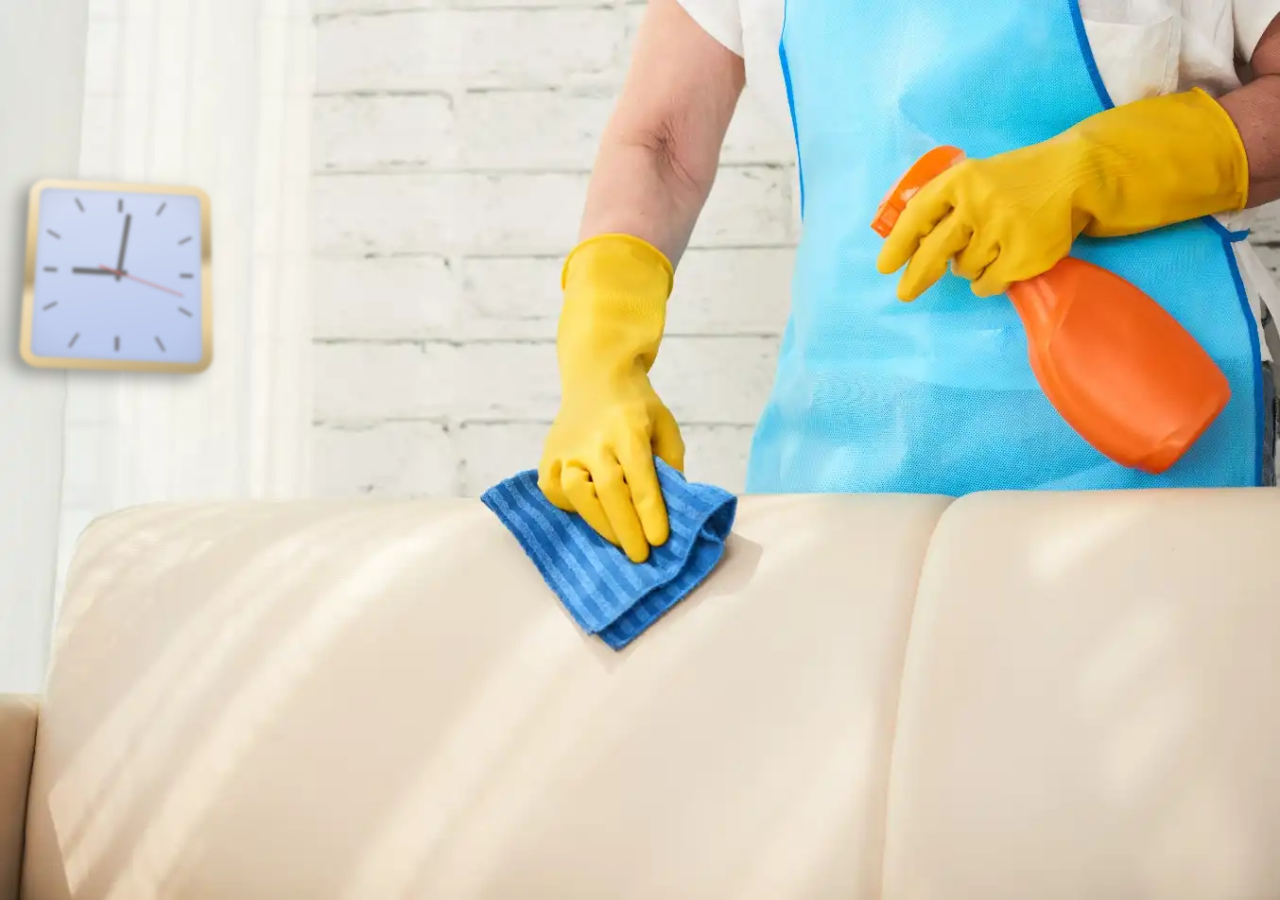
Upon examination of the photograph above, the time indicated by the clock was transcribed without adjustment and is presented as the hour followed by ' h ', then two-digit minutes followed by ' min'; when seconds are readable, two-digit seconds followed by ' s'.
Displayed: 9 h 01 min 18 s
